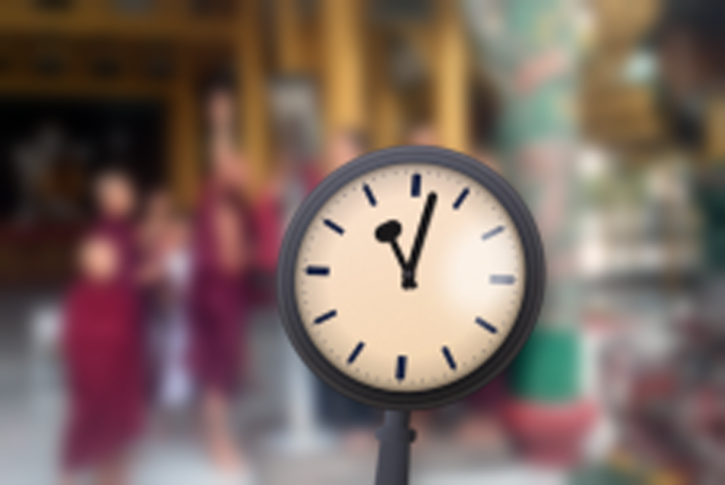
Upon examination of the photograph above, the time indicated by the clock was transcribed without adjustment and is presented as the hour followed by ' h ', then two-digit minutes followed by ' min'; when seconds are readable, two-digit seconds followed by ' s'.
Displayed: 11 h 02 min
